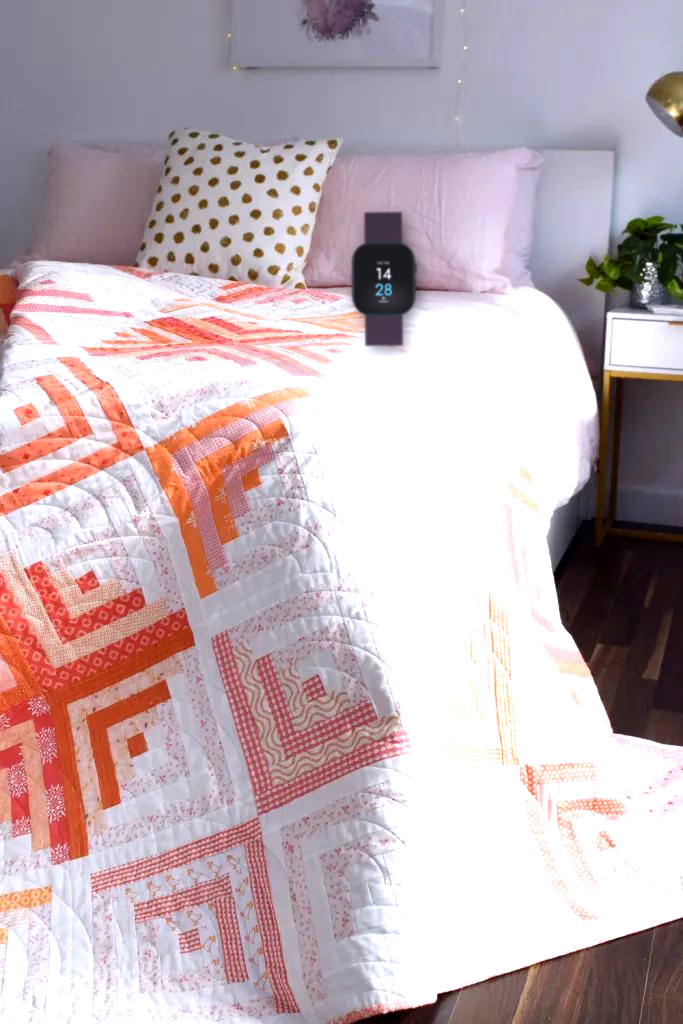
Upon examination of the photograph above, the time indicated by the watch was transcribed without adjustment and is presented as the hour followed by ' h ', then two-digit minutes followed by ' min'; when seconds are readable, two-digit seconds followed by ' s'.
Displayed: 14 h 28 min
